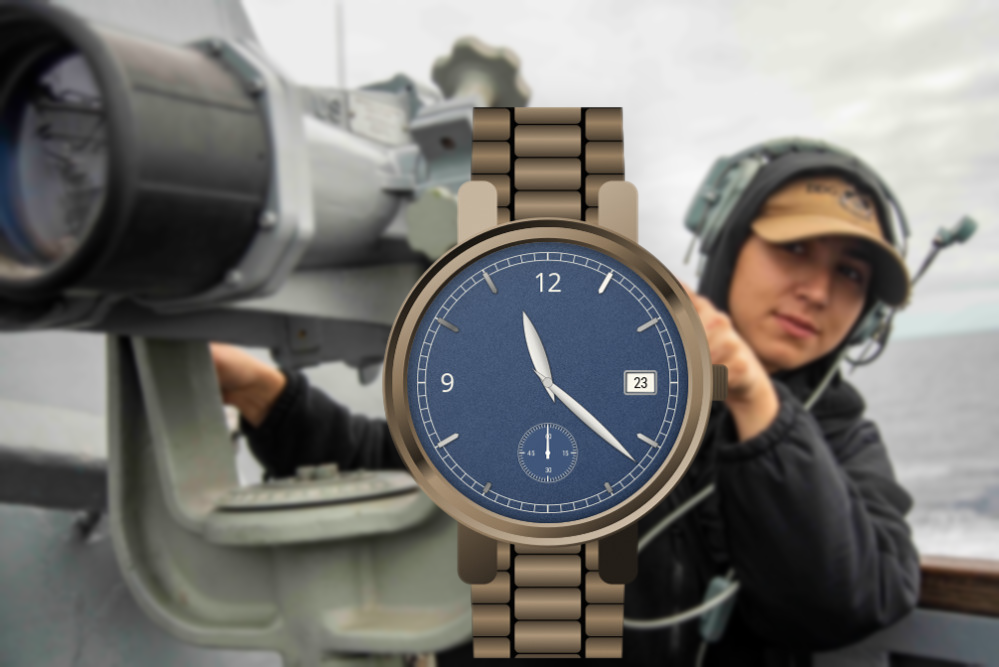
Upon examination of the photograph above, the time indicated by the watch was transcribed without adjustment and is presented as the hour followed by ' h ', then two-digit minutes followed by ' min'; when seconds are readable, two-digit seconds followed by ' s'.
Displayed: 11 h 22 min
